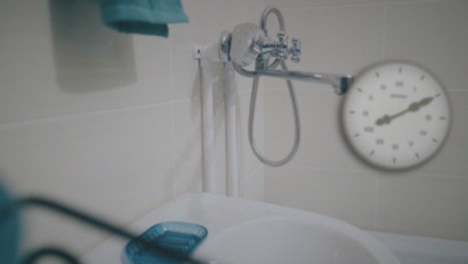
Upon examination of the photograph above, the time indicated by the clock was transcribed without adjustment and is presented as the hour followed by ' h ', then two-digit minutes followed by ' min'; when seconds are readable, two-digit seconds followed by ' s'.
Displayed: 8 h 10 min
